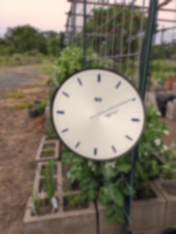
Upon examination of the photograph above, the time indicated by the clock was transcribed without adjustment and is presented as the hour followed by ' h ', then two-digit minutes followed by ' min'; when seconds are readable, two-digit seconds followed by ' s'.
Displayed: 2 h 10 min
